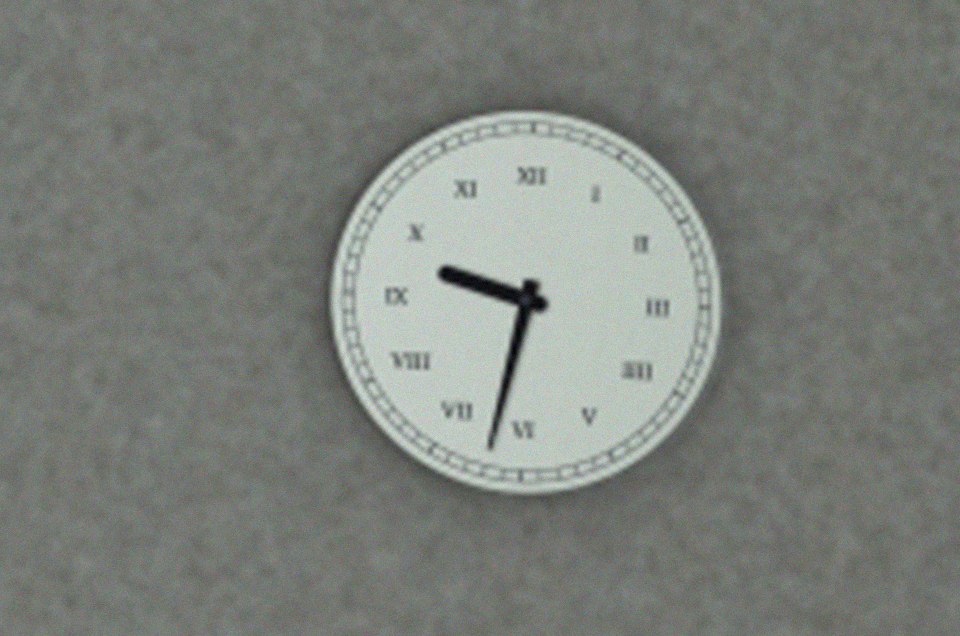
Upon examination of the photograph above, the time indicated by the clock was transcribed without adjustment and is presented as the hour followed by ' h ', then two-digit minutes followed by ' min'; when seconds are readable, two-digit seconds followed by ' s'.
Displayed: 9 h 32 min
